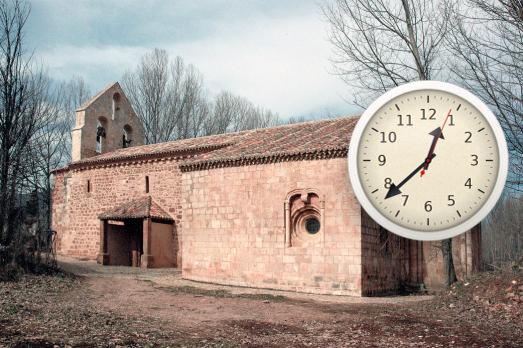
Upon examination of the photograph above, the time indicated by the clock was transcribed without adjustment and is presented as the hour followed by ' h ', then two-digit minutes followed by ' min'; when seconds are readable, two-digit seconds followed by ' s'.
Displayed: 12 h 38 min 04 s
